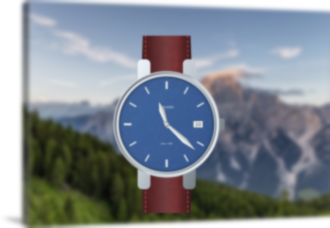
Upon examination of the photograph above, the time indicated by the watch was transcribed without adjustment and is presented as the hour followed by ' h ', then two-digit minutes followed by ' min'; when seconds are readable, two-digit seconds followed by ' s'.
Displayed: 11 h 22 min
